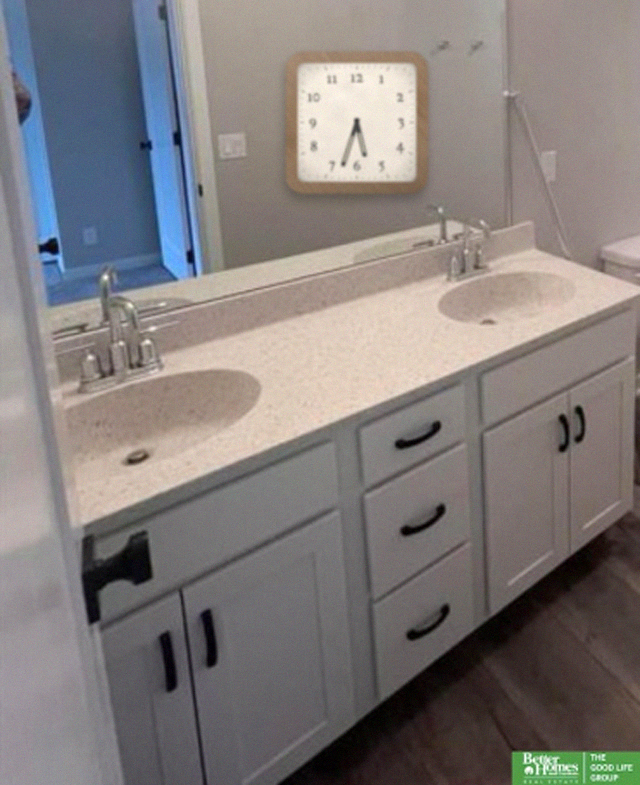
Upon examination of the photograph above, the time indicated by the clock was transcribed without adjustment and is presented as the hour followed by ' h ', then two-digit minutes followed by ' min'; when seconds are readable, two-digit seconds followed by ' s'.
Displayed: 5 h 33 min
